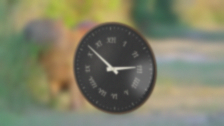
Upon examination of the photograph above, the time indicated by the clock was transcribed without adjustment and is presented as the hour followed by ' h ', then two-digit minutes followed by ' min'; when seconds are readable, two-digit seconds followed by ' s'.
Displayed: 2 h 52 min
